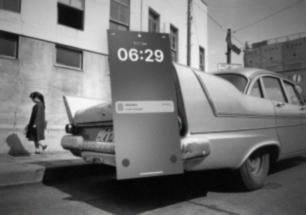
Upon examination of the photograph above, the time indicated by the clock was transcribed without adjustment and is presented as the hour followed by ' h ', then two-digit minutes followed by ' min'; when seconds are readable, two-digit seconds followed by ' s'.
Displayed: 6 h 29 min
